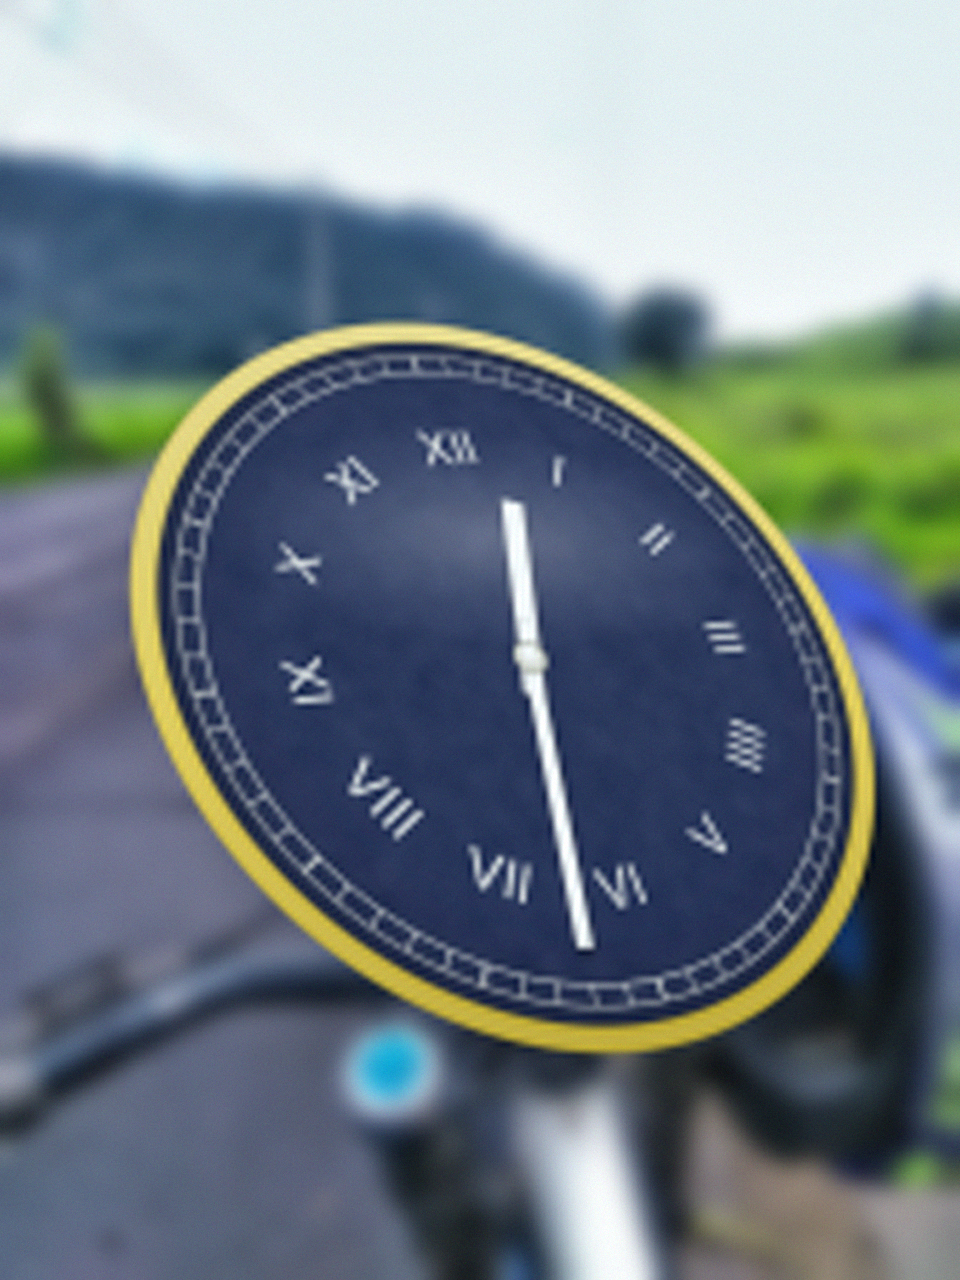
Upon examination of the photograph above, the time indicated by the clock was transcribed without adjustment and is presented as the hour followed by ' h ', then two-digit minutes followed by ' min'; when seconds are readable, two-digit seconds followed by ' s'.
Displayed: 12 h 32 min
